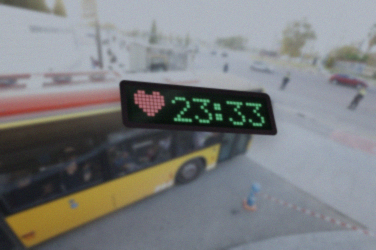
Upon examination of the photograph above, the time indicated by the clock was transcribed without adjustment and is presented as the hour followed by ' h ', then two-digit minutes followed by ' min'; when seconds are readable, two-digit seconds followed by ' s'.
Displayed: 23 h 33 min
